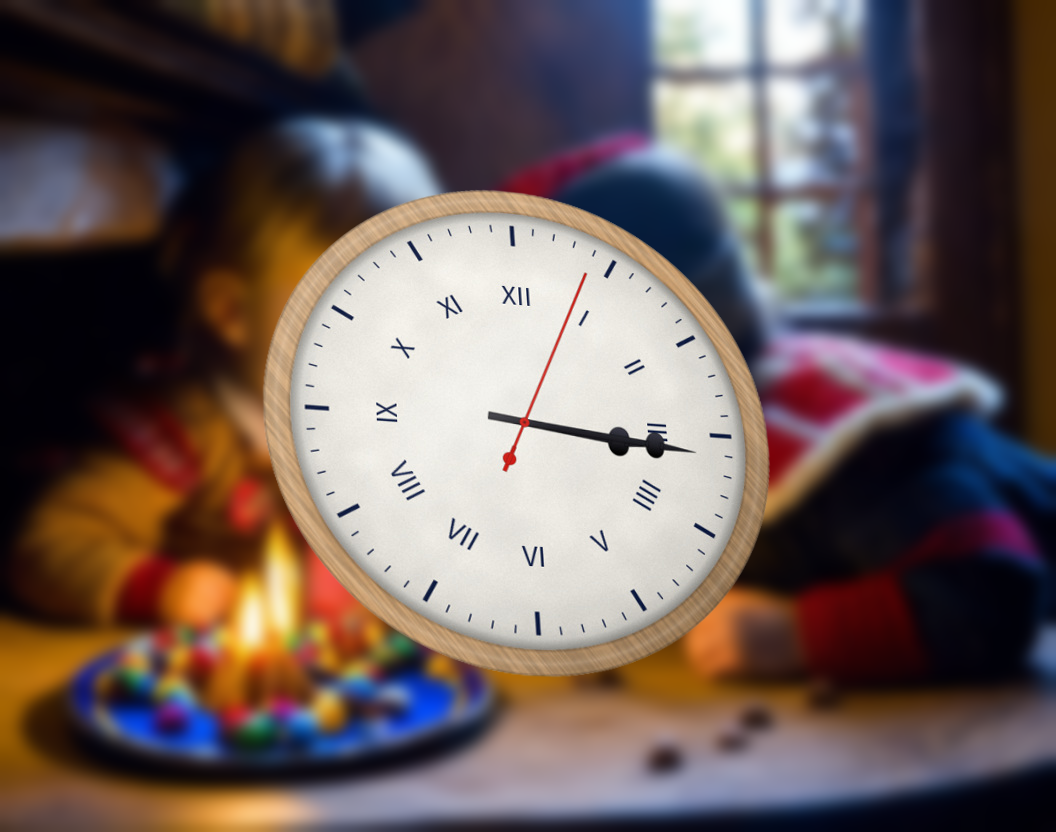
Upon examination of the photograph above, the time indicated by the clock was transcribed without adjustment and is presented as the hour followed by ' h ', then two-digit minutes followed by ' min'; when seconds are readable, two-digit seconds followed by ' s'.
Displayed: 3 h 16 min 04 s
